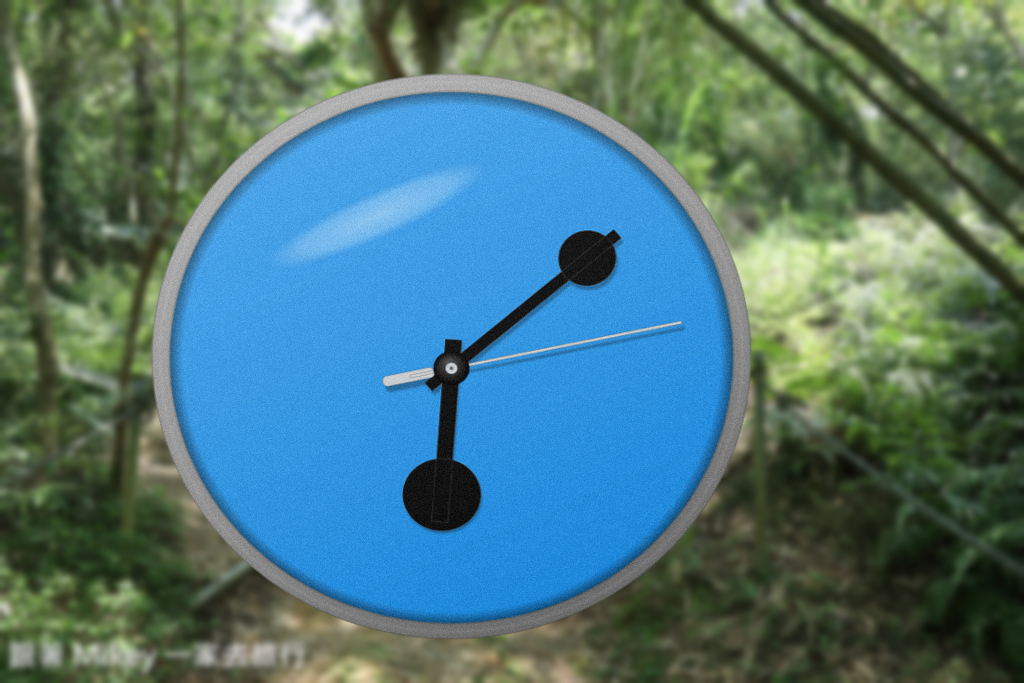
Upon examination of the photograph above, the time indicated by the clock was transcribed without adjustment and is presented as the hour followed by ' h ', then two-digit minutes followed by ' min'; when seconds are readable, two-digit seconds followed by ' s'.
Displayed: 6 h 08 min 13 s
